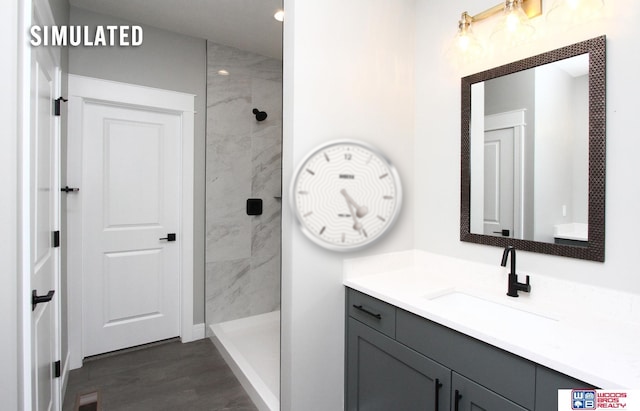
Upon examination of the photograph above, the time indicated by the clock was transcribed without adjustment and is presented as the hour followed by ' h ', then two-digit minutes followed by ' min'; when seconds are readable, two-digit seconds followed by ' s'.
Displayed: 4 h 26 min
